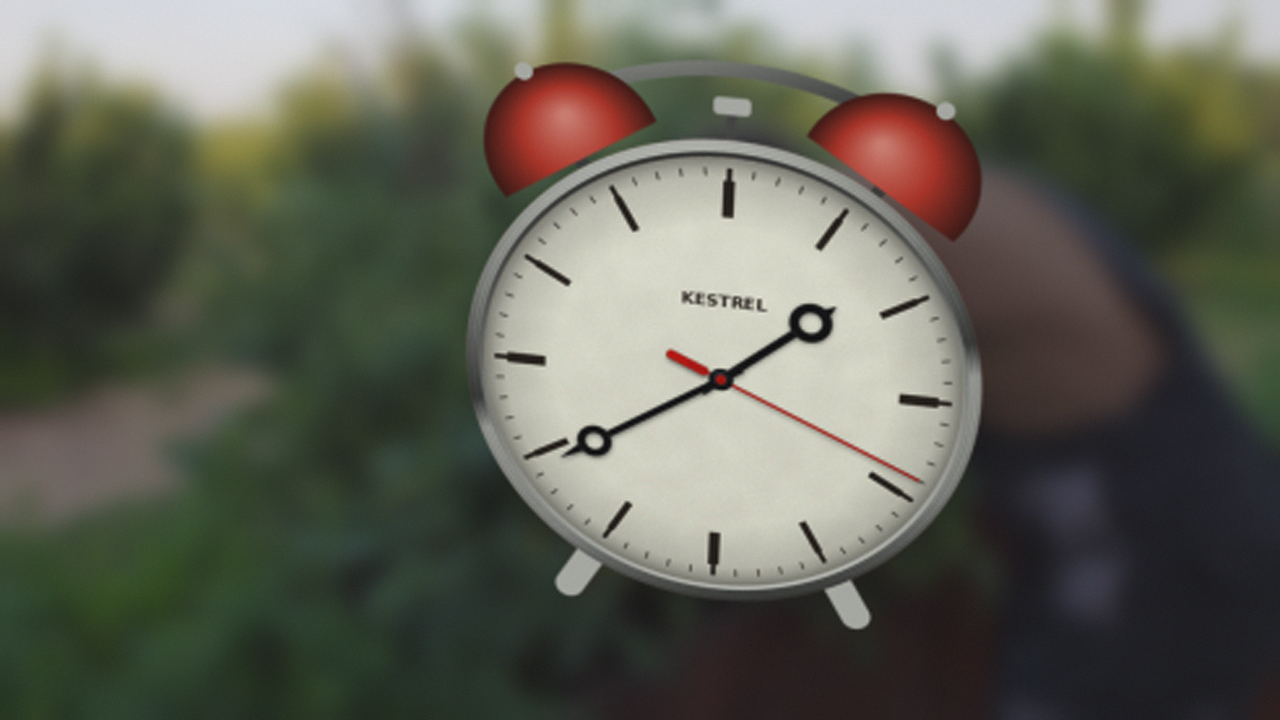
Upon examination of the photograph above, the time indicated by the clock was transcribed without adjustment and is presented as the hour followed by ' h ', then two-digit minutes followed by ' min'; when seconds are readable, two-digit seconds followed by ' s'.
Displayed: 1 h 39 min 19 s
